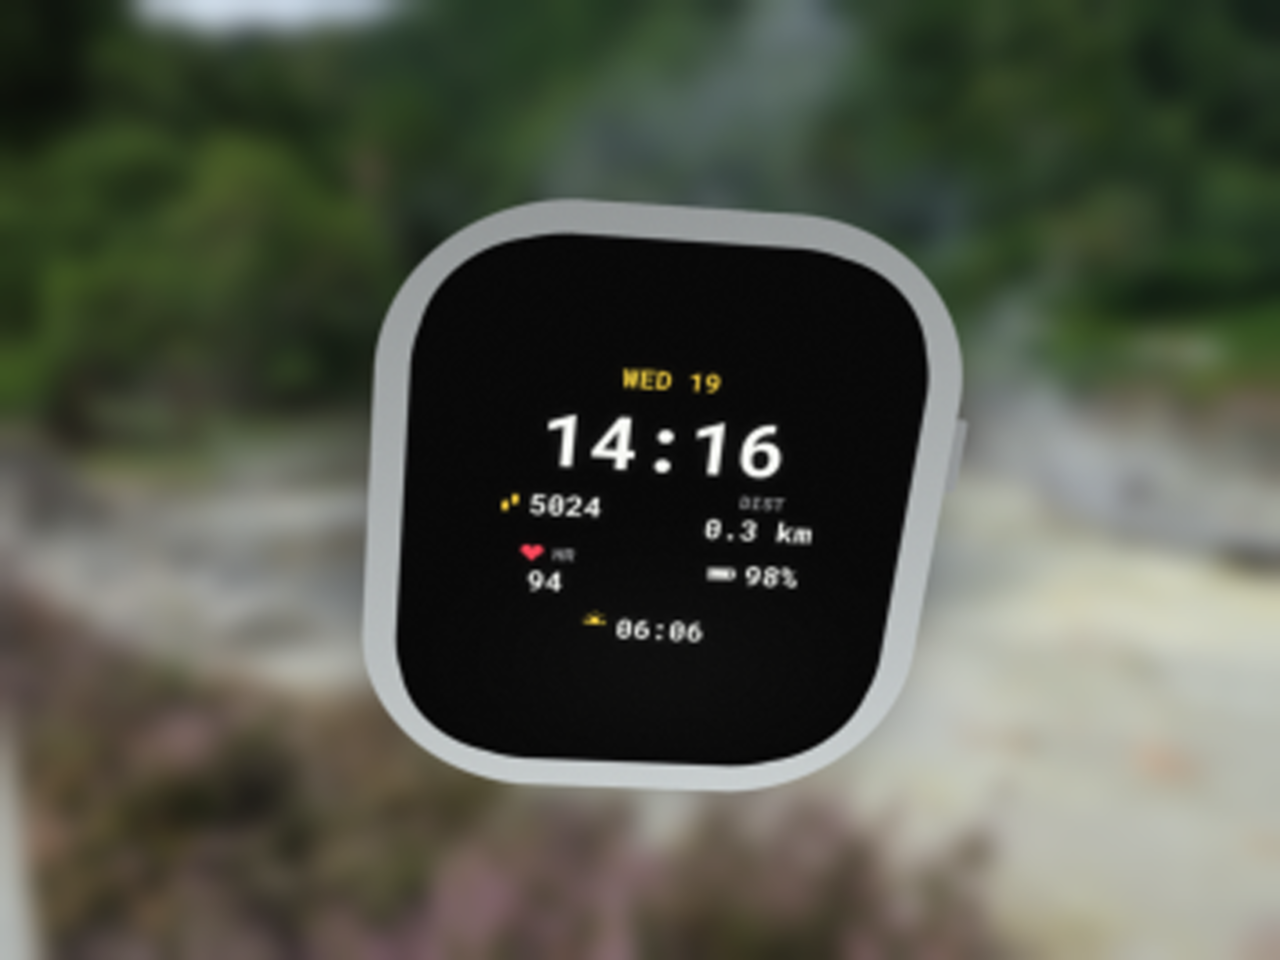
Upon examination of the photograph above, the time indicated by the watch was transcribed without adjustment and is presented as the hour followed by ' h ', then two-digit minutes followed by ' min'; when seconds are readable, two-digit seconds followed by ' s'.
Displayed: 14 h 16 min
